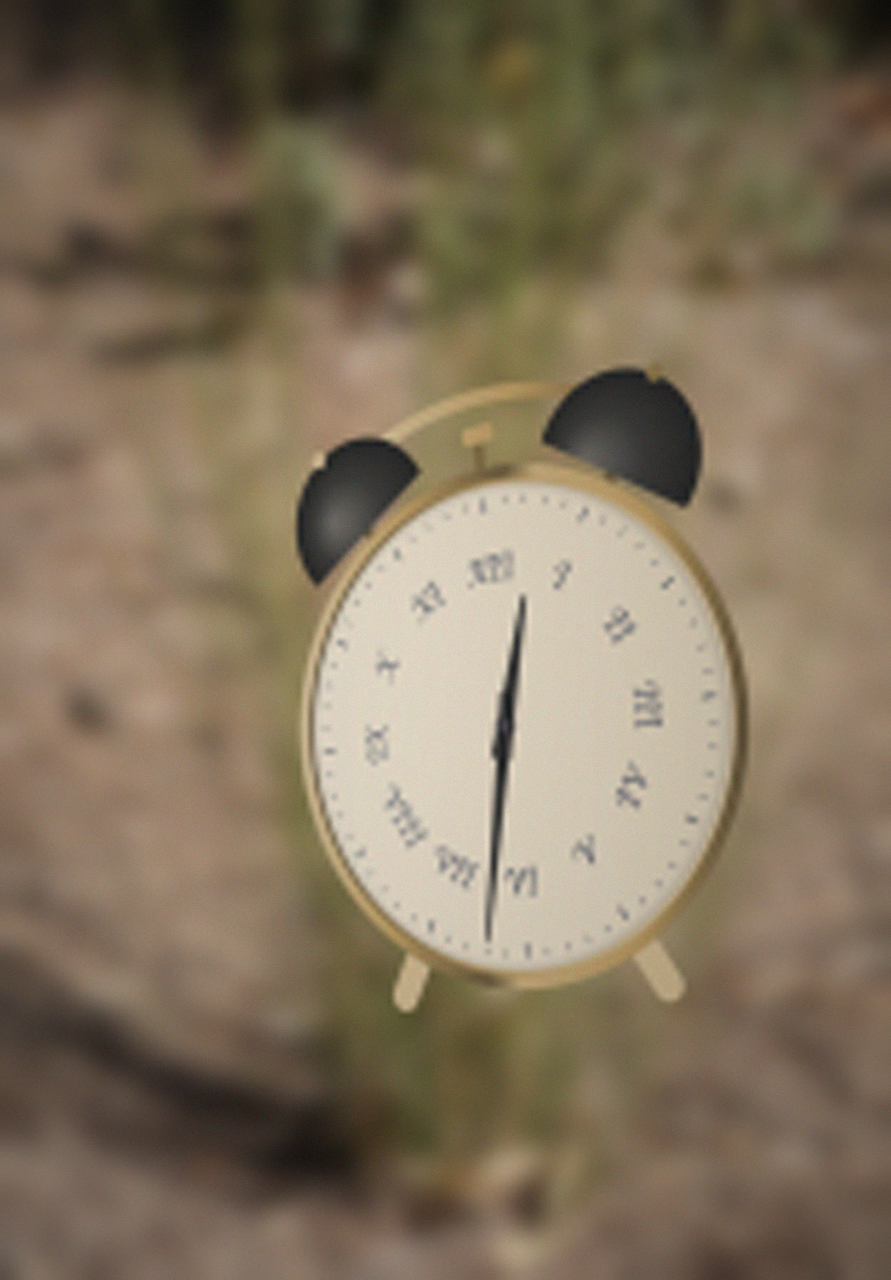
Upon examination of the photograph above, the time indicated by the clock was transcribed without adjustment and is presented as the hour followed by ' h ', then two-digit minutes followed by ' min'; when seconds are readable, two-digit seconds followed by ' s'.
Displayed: 12 h 32 min
